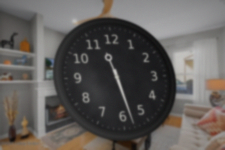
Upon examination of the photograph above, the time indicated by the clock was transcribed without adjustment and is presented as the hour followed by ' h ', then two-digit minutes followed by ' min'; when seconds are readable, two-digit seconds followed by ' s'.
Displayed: 11 h 28 min
